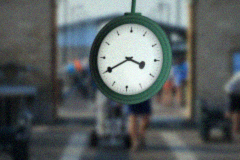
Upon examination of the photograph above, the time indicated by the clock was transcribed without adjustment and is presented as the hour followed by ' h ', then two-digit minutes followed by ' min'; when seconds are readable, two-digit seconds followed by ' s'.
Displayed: 3 h 40 min
